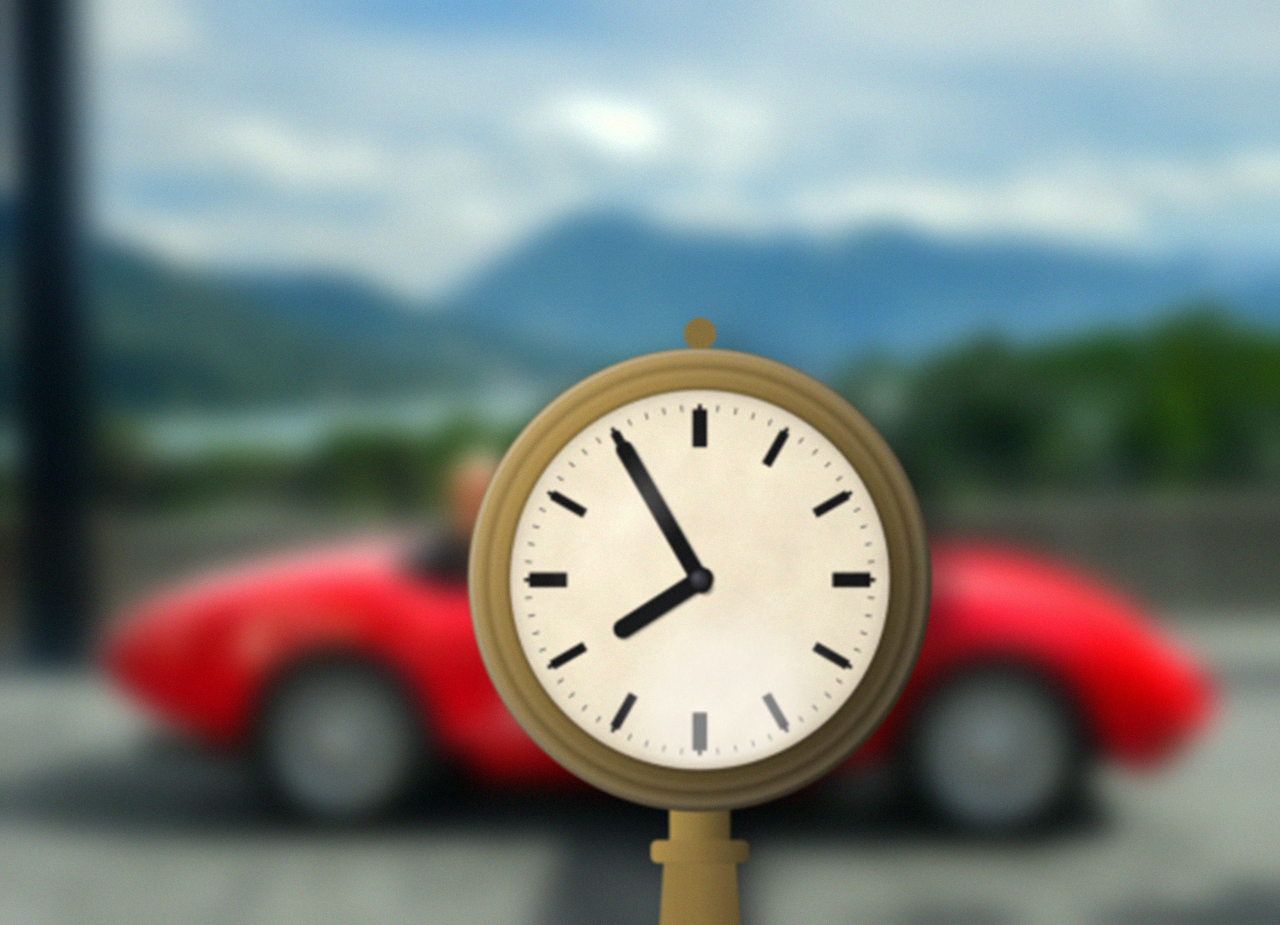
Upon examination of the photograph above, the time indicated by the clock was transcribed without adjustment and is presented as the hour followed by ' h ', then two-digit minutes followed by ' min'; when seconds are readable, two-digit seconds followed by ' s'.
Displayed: 7 h 55 min
